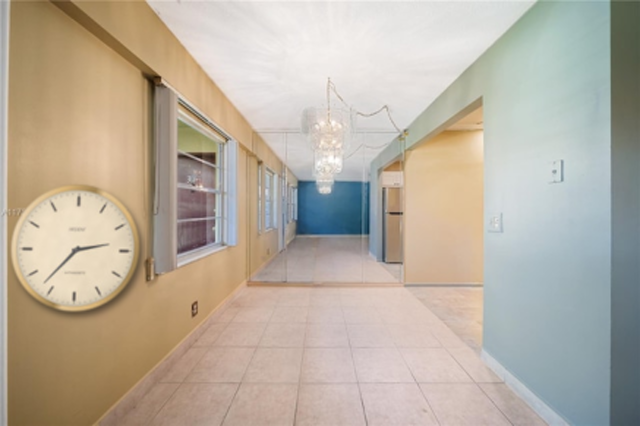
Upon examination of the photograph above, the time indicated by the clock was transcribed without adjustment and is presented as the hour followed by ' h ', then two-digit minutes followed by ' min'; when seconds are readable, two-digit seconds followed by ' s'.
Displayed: 2 h 37 min
